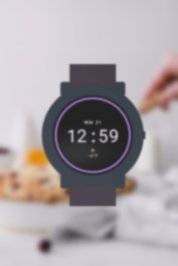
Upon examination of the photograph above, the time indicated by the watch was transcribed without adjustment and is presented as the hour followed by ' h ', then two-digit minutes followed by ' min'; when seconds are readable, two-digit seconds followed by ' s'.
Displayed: 12 h 59 min
